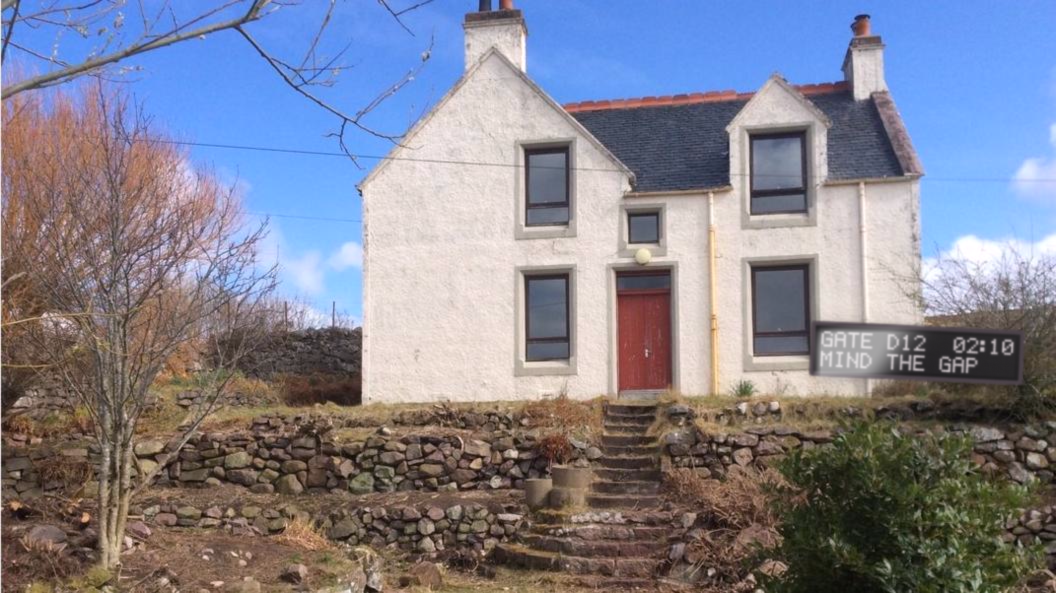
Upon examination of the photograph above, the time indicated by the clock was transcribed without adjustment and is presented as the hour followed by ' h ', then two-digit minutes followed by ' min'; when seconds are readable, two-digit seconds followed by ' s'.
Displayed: 2 h 10 min
